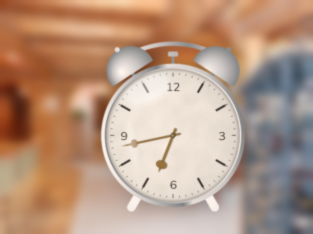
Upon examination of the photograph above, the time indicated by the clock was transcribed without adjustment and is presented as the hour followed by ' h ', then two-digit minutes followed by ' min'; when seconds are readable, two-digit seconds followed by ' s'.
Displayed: 6 h 43 min
